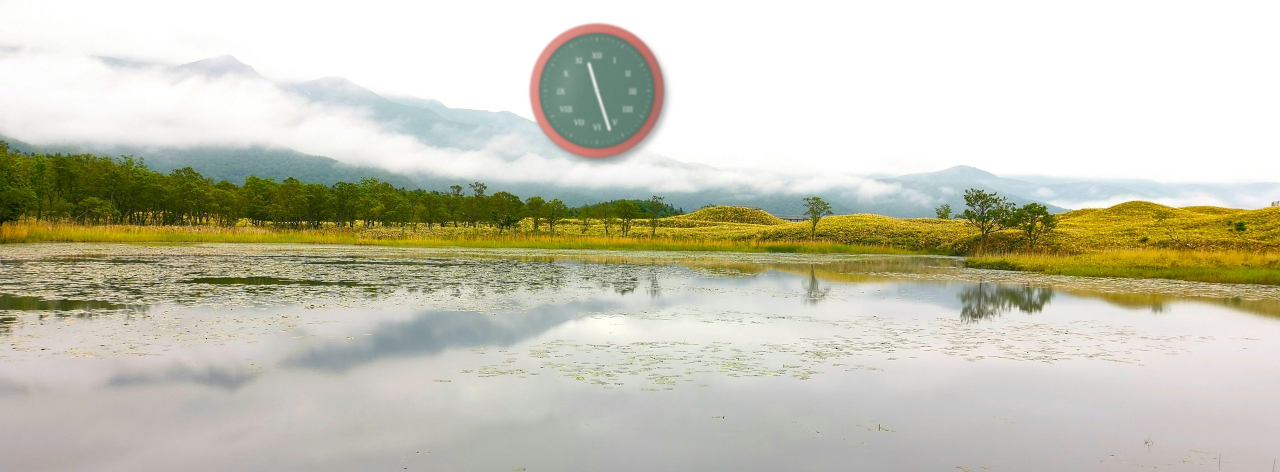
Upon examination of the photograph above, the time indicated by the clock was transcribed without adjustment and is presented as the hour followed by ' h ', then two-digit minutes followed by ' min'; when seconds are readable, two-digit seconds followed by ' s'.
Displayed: 11 h 27 min
